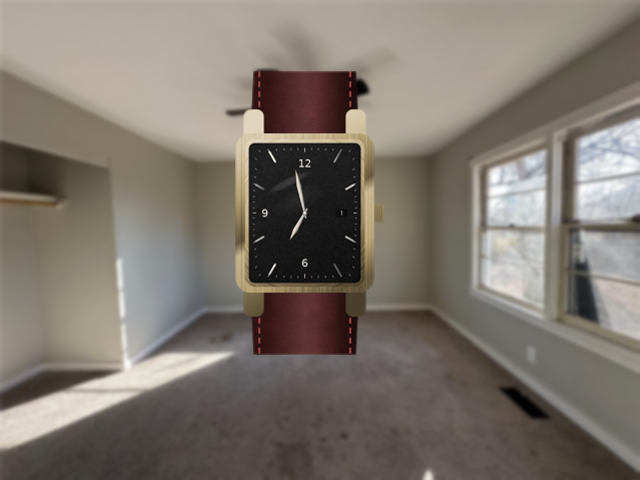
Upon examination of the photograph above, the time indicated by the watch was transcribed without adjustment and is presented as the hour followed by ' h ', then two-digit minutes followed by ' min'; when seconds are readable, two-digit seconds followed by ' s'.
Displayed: 6 h 58 min
